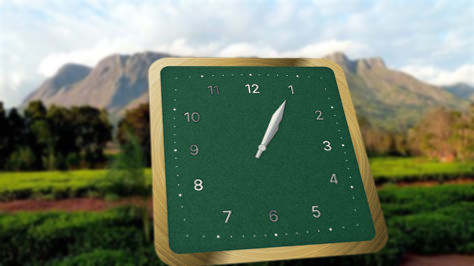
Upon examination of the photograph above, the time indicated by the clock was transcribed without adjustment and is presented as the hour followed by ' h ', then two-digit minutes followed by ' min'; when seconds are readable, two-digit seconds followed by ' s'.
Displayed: 1 h 05 min
